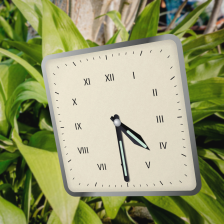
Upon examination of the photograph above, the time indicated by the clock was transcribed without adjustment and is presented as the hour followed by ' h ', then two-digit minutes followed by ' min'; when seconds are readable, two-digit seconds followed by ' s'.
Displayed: 4 h 30 min
